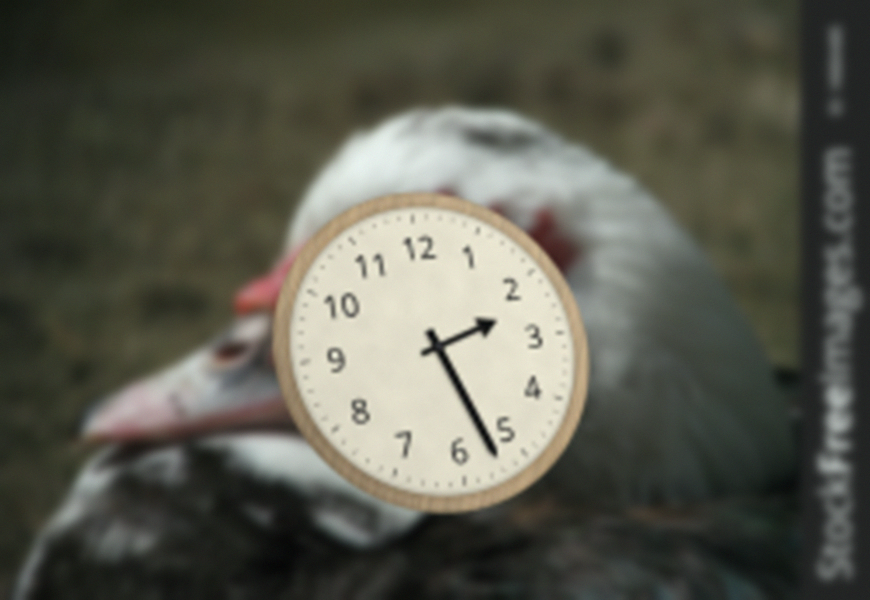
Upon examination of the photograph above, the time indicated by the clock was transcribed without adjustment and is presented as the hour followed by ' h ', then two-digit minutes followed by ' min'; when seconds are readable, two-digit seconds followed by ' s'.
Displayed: 2 h 27 min
